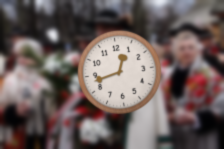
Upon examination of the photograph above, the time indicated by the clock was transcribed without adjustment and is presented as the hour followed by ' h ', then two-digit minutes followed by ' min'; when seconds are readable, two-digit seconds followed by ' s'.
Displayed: 12 h 43 min
